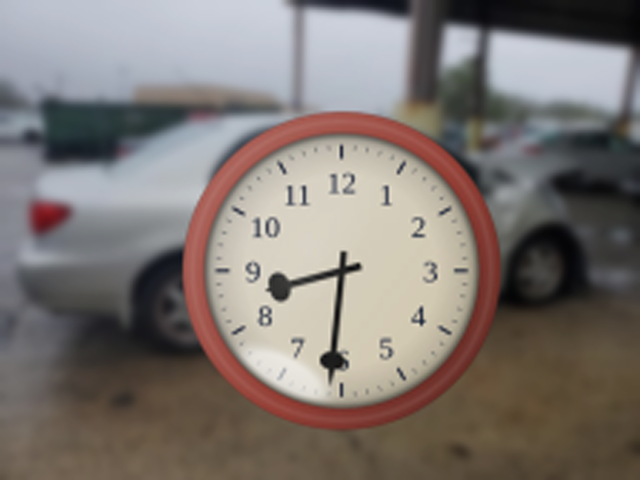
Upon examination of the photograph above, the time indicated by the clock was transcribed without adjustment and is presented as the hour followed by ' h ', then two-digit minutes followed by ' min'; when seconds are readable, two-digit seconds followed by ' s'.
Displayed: 8 h 31 min
